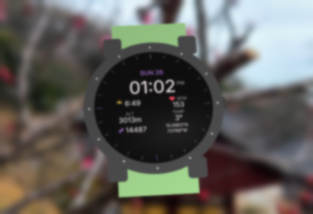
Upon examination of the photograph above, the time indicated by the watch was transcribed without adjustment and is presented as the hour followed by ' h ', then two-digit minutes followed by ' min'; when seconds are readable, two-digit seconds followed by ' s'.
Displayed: 1 h 02 min
